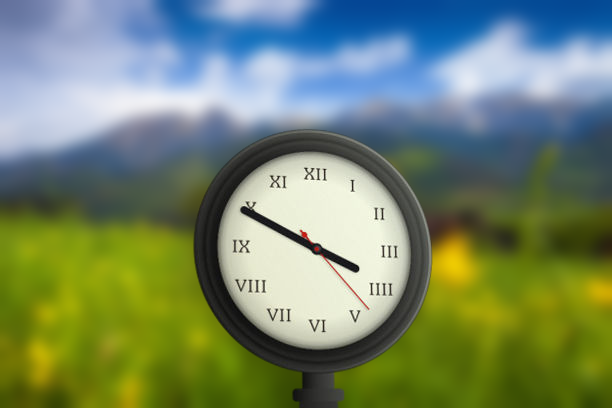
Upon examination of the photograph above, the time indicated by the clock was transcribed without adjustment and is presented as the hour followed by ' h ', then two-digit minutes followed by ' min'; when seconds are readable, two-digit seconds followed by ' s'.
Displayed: 3 h 49 min 23 s
